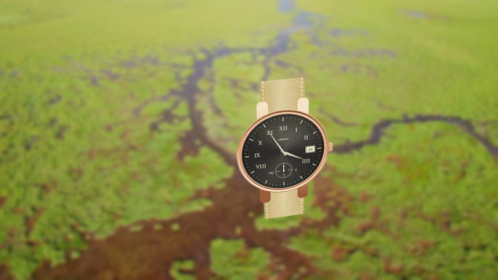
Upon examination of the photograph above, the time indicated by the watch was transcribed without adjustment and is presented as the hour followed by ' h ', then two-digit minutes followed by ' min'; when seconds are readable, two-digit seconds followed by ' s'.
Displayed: 3 h 55 min
